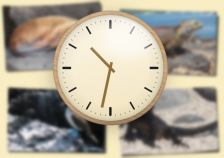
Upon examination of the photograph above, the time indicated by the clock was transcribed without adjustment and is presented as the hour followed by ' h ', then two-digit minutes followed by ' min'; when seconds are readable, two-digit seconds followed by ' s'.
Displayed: 10 h 32 min
